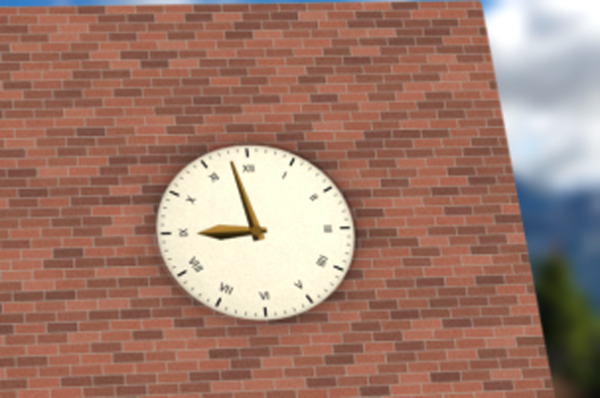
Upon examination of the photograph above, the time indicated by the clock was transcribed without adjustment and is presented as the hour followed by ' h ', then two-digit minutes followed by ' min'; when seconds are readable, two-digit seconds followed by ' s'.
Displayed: 8 h 58 min
